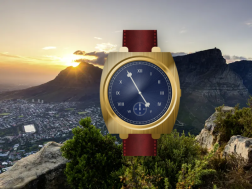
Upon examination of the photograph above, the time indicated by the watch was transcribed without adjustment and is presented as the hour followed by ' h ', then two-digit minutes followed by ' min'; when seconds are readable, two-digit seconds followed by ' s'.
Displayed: 4 h 55 min
